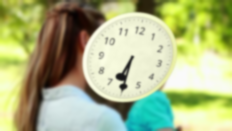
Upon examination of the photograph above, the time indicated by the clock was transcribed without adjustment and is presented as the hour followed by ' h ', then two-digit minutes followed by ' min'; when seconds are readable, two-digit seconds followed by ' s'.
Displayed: 6 h 30 min
